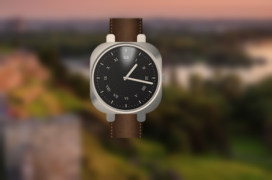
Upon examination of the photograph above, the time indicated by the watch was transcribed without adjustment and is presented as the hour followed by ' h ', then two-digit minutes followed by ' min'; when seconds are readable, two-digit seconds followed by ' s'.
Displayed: 1 h 17 min
